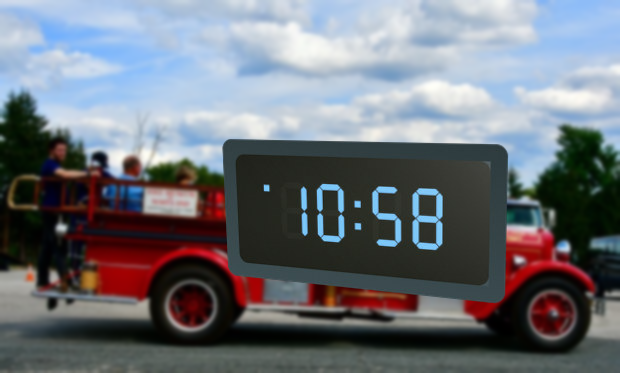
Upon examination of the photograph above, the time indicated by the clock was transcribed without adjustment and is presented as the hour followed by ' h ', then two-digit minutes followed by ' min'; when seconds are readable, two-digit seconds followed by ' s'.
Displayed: 10 h 58 min
